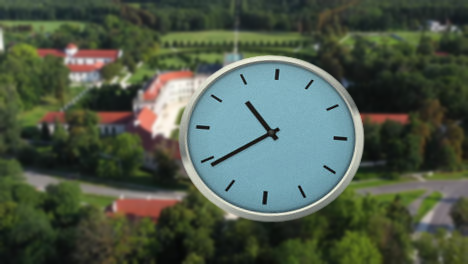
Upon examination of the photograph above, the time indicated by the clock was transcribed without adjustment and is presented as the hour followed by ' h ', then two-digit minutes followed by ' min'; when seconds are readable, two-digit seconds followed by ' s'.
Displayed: 10 h 39 min
